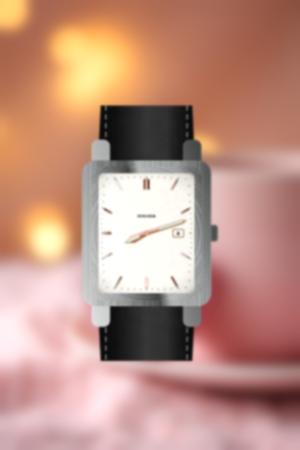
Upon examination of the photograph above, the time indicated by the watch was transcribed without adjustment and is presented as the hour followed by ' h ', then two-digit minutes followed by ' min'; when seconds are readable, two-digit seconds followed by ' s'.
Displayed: 8 h 12 min
